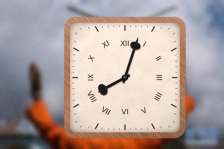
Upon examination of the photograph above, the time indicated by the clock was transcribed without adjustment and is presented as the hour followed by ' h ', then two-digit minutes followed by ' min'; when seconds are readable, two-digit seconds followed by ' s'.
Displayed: 8 h 03 min
